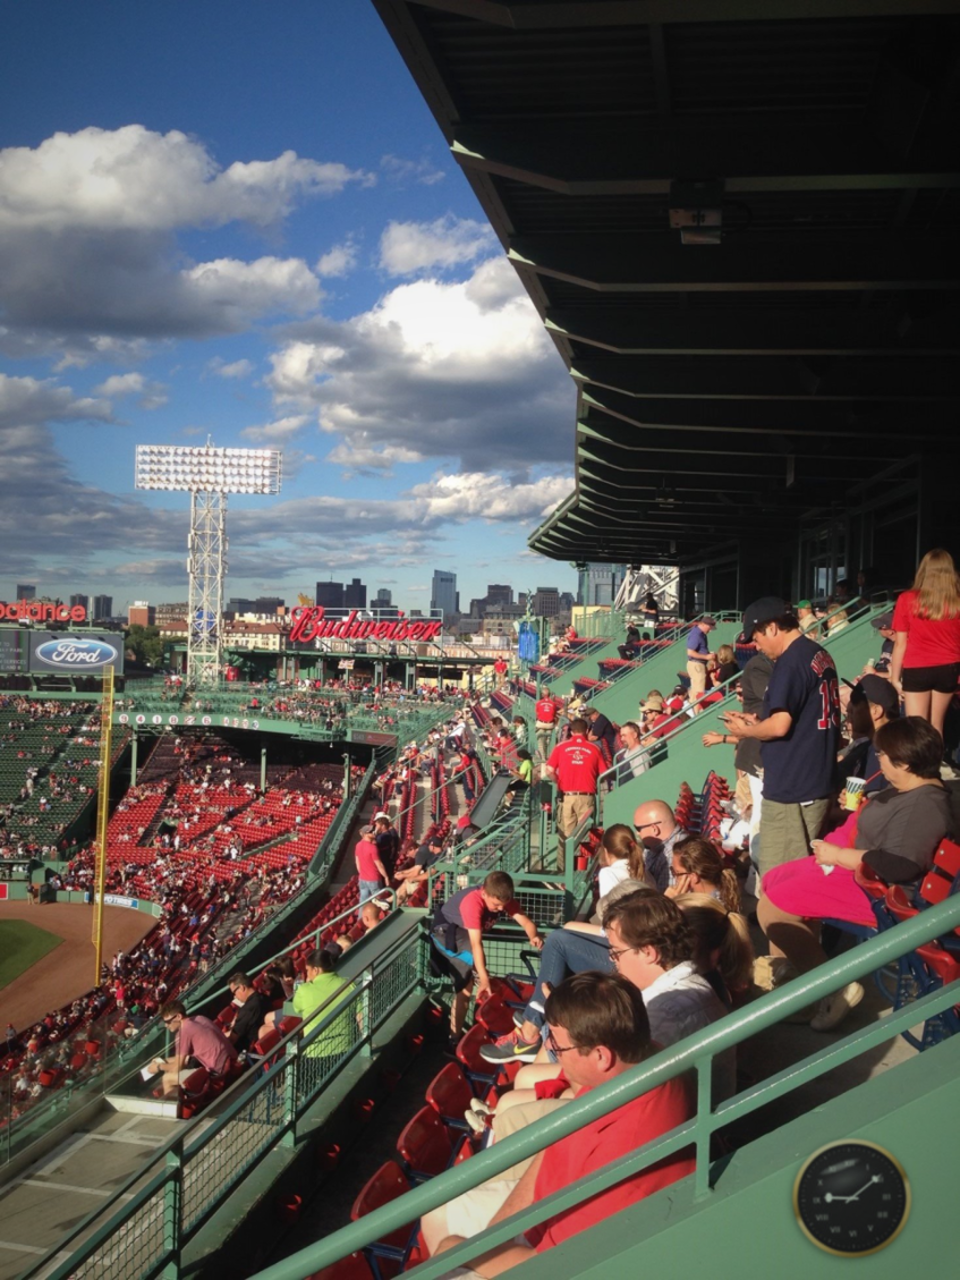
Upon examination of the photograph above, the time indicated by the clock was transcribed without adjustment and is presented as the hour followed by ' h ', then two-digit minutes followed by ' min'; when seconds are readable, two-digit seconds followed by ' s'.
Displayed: 9 h 09 min
